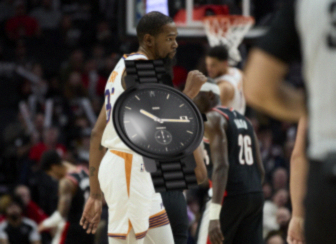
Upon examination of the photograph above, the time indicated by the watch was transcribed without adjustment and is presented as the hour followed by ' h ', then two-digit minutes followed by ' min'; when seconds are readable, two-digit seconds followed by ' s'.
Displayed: 10 h 16 min
